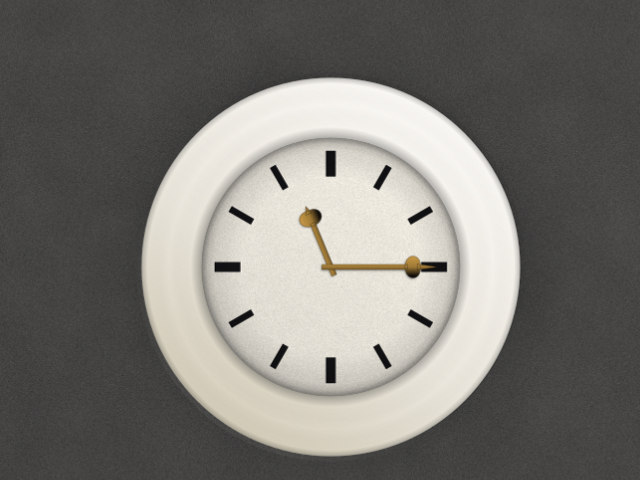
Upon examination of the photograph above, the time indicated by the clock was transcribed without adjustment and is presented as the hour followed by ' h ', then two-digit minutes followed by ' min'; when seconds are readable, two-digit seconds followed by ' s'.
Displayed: 11 h 15 min
